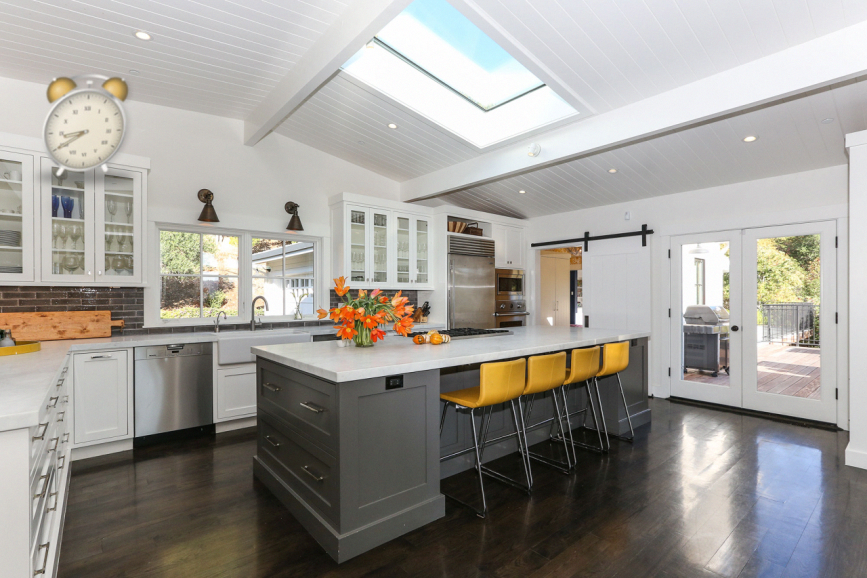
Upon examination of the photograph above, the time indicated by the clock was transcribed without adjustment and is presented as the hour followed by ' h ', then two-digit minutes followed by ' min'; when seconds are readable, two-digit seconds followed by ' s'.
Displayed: 8 h 40 min
